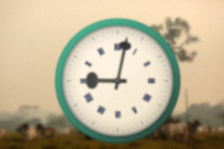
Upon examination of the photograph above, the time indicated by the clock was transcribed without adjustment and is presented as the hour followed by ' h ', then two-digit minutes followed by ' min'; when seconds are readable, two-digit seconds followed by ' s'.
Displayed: 9 h 02 min
